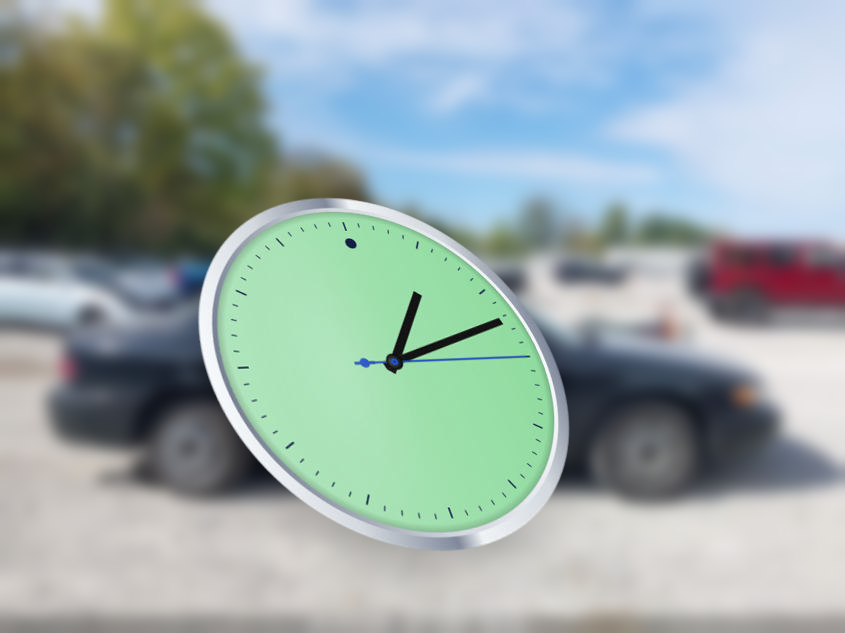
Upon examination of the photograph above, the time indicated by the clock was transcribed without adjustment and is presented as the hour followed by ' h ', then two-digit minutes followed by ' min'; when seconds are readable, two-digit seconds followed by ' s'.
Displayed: 1 h 12 min 15 s
